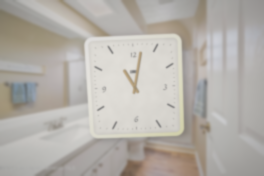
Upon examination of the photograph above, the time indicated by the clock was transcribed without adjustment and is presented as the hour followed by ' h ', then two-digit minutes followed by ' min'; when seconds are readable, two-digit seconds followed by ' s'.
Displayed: 11 h 02 min
